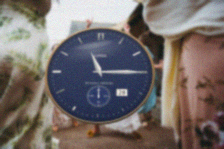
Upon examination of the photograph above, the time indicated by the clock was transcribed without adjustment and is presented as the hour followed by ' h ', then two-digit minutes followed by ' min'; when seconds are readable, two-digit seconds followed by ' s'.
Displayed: 11 h 15 min
